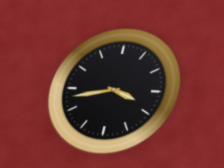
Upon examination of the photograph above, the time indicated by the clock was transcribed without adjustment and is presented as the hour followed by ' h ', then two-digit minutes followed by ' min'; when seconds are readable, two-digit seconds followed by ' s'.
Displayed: 3 h 43 min
